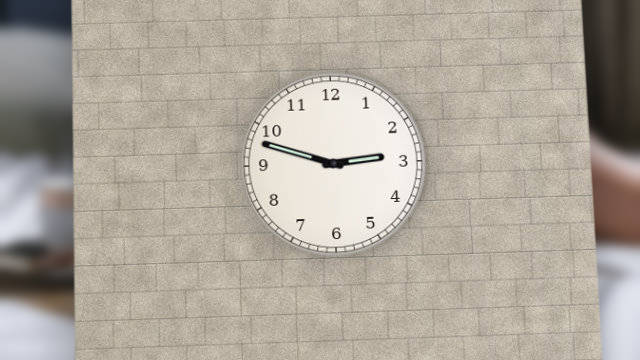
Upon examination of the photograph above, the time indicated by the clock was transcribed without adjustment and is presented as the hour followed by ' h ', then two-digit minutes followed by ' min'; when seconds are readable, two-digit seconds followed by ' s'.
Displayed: 2 h 48 min
